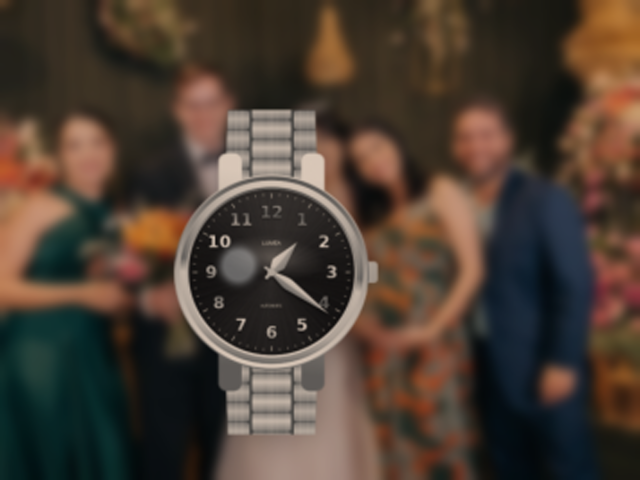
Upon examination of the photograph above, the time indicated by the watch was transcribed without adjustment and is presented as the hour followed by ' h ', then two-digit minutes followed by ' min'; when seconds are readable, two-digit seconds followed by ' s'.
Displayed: 1 h 21 min
